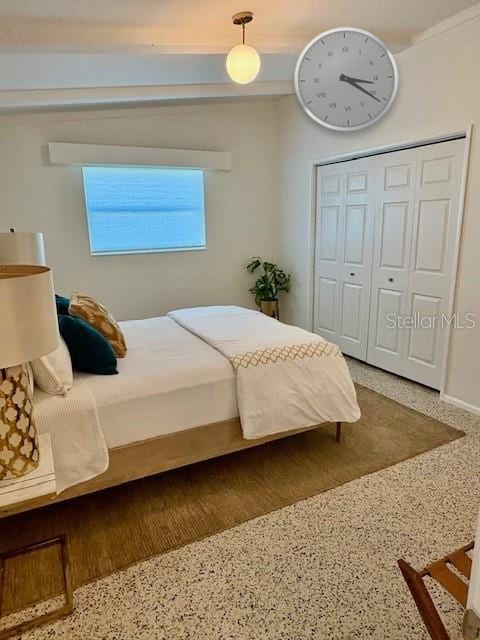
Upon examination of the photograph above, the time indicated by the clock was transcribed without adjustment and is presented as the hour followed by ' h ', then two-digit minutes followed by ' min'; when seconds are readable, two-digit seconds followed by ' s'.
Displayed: 3 h 21 min
